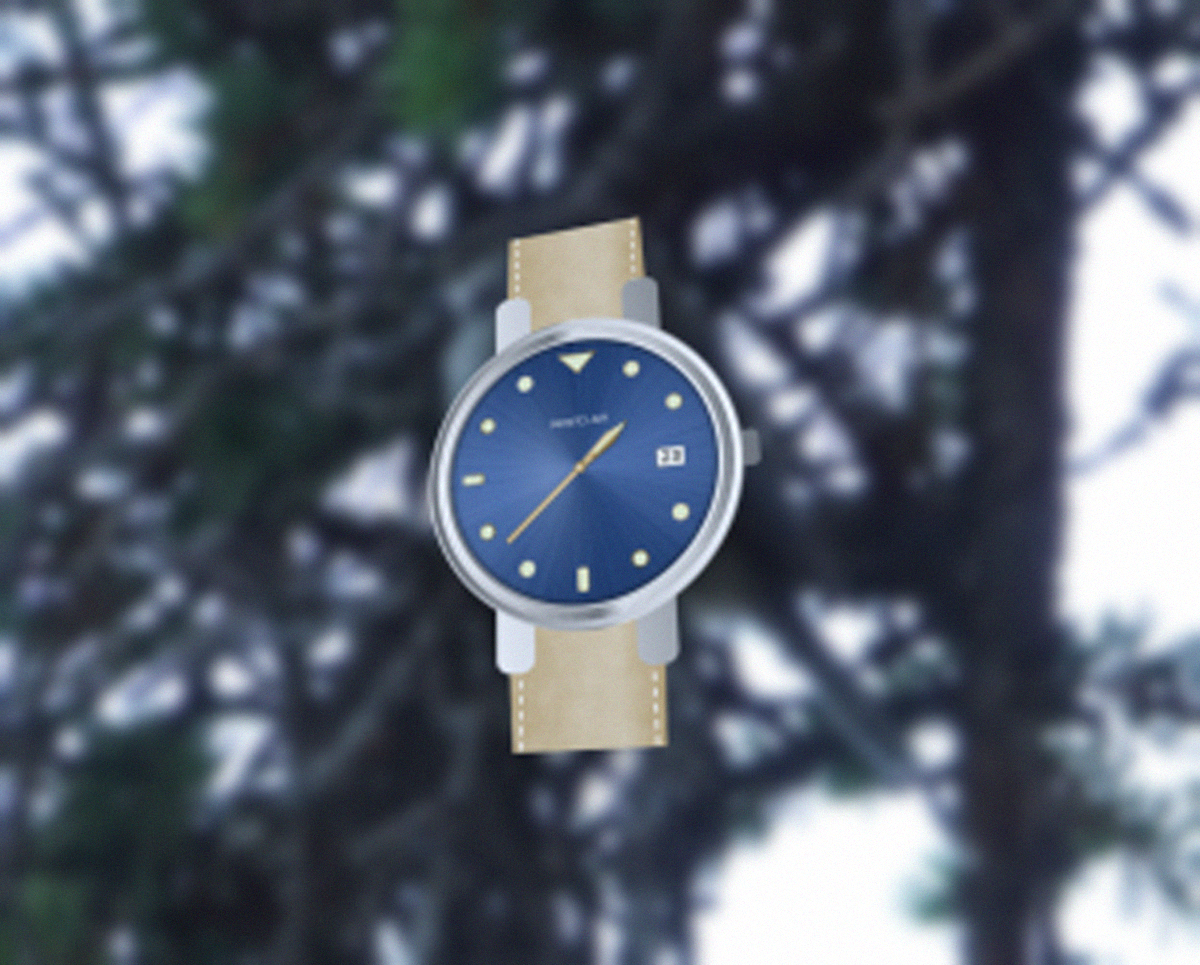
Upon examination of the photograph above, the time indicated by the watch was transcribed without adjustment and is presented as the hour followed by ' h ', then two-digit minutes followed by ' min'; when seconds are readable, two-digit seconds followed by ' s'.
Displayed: 1 h 38 min
